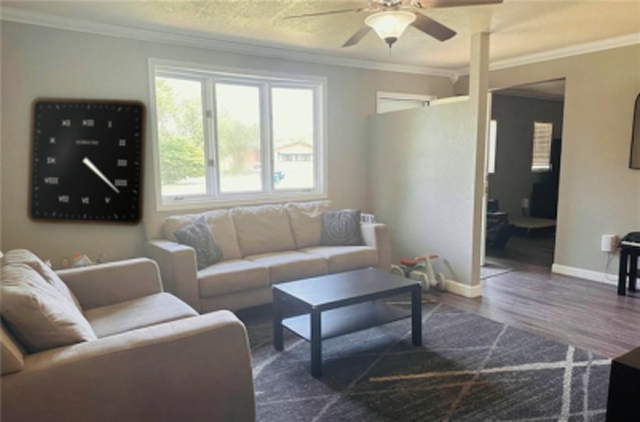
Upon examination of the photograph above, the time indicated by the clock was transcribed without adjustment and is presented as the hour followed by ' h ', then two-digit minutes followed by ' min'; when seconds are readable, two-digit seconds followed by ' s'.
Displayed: 4 h 22 min
